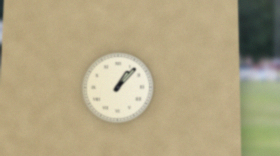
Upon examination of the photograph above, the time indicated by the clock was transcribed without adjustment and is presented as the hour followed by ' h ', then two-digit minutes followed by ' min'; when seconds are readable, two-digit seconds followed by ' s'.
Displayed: 1 h 07 min
